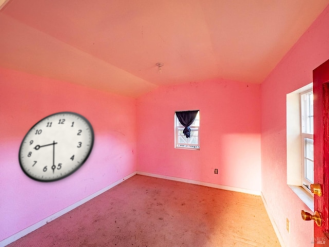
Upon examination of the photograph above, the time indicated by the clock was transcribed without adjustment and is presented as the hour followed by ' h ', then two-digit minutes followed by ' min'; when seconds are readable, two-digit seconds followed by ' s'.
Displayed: 8 h 27 min
